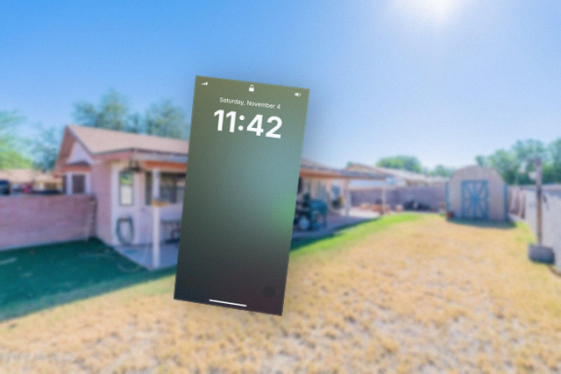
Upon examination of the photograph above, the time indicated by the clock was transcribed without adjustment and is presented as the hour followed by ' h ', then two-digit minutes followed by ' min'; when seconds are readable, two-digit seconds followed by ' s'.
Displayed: 11 h 42 min
